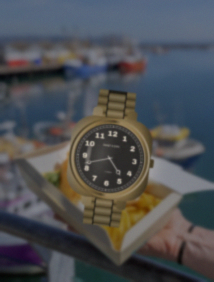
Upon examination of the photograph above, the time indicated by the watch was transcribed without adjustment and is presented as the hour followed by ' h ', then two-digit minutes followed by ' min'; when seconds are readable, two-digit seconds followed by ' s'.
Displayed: 4 h 42 min
